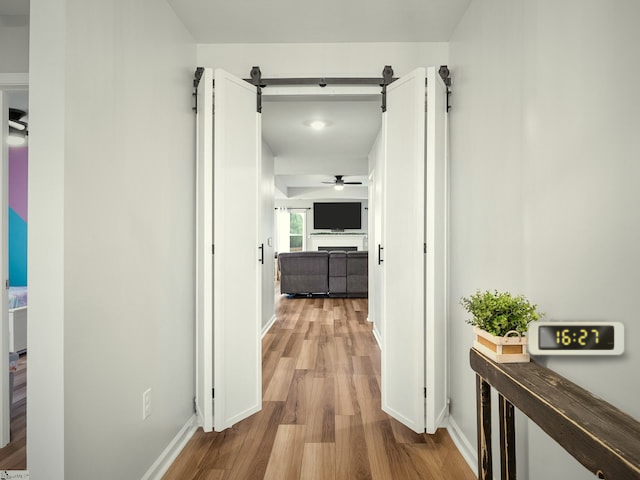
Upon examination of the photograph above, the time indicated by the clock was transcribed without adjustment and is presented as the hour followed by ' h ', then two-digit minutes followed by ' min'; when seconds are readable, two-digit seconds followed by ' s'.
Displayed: 16 h 27 min
